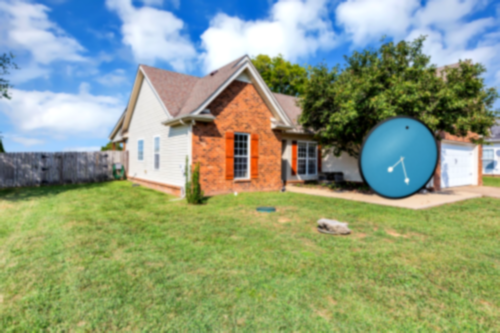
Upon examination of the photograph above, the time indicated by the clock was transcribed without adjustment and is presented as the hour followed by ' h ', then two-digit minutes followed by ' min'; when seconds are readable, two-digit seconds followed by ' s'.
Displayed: 7 h 26 min
